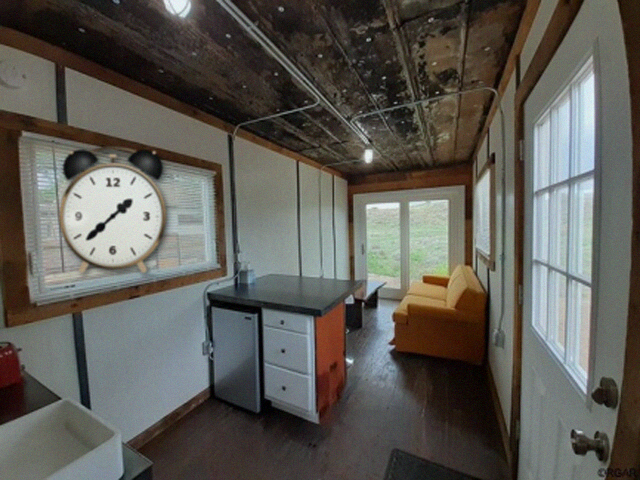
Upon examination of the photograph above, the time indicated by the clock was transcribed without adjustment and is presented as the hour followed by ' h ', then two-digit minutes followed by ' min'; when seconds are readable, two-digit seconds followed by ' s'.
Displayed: 1 h 38 min
